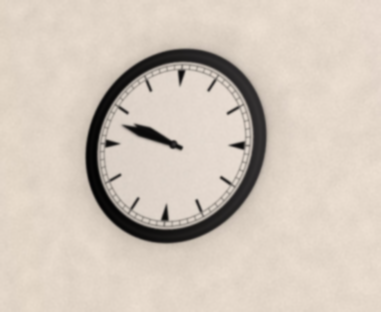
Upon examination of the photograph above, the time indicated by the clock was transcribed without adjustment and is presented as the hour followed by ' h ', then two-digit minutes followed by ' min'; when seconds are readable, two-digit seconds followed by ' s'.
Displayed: 9 h 48 min
